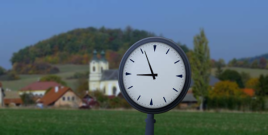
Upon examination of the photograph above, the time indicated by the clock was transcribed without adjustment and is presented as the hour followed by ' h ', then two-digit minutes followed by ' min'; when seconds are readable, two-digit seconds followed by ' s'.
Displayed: 8 h 56 min
